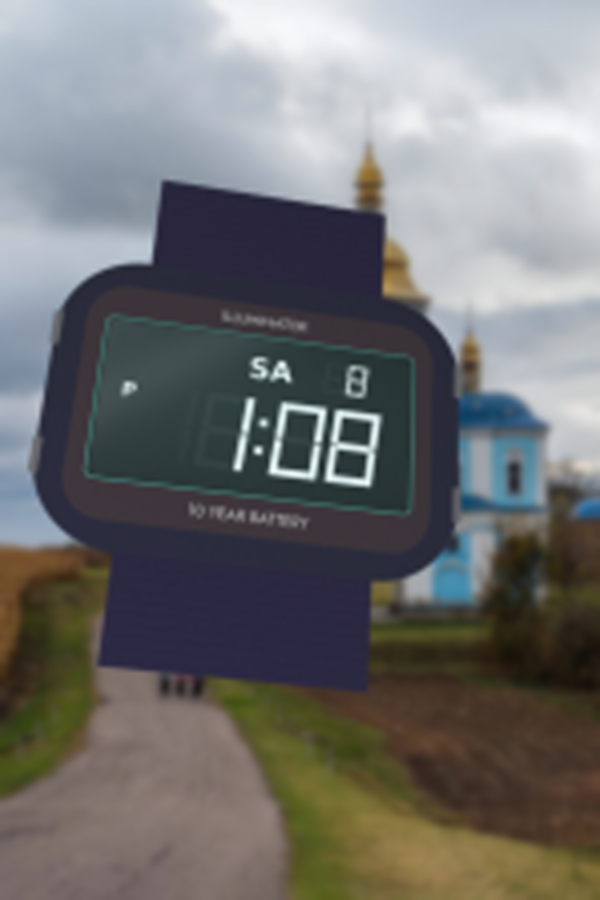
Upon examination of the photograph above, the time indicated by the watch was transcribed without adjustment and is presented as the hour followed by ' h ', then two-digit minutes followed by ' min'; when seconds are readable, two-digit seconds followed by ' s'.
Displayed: 1 h 08 min
